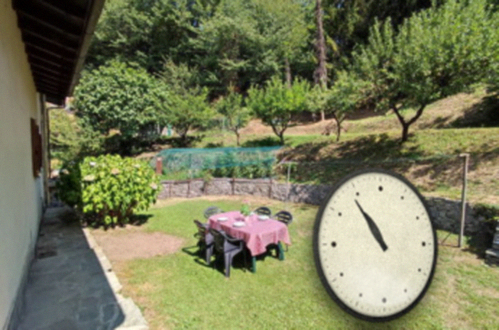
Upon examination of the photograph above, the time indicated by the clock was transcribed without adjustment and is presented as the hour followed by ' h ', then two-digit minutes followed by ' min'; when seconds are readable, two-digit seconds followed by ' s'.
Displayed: 10 h 54 min
